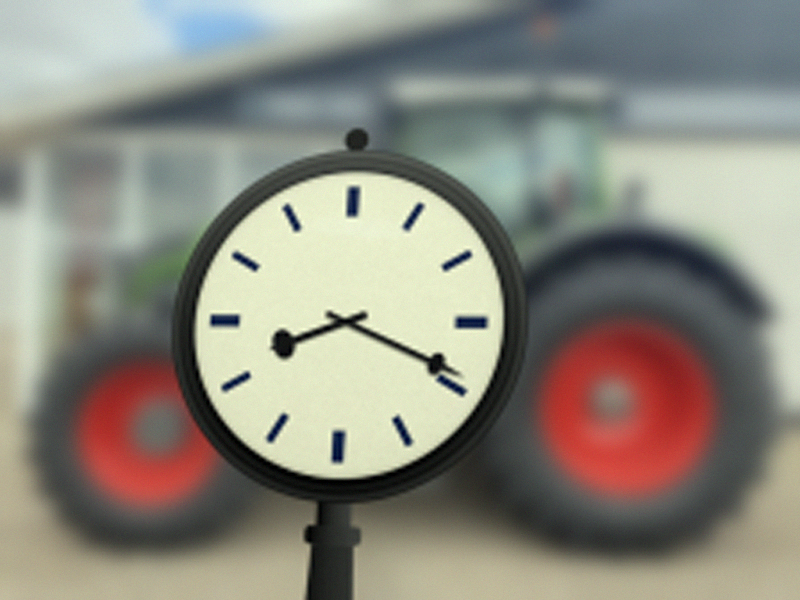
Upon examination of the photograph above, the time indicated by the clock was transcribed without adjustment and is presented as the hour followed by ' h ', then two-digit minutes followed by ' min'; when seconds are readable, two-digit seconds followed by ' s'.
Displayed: 8 h 19 min
